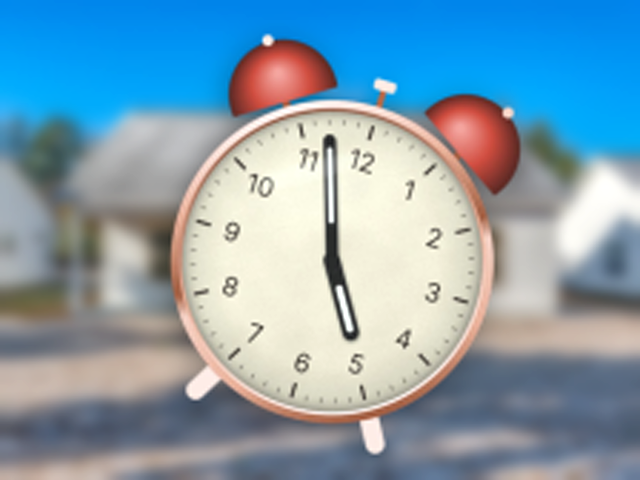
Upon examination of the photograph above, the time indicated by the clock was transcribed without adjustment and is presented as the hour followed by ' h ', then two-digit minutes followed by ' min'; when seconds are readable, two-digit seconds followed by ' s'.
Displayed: 4 h 57 min
